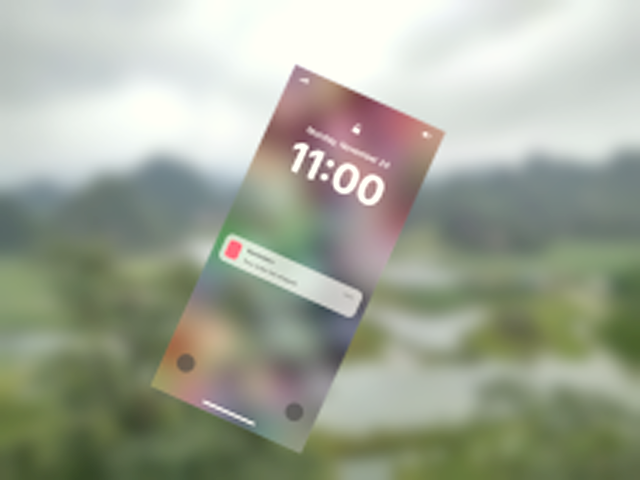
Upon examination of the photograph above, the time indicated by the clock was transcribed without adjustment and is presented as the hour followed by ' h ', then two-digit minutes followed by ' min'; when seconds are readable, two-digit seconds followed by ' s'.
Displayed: 11 h 00 min
